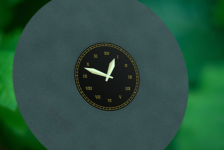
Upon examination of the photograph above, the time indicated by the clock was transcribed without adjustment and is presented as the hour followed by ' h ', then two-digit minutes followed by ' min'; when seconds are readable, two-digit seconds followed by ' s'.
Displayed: 12 h 48 min
